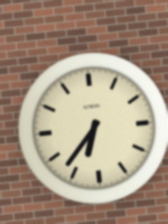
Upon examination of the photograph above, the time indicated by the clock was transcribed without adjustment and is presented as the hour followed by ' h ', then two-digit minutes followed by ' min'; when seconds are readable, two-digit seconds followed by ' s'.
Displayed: 6 h 37 min
